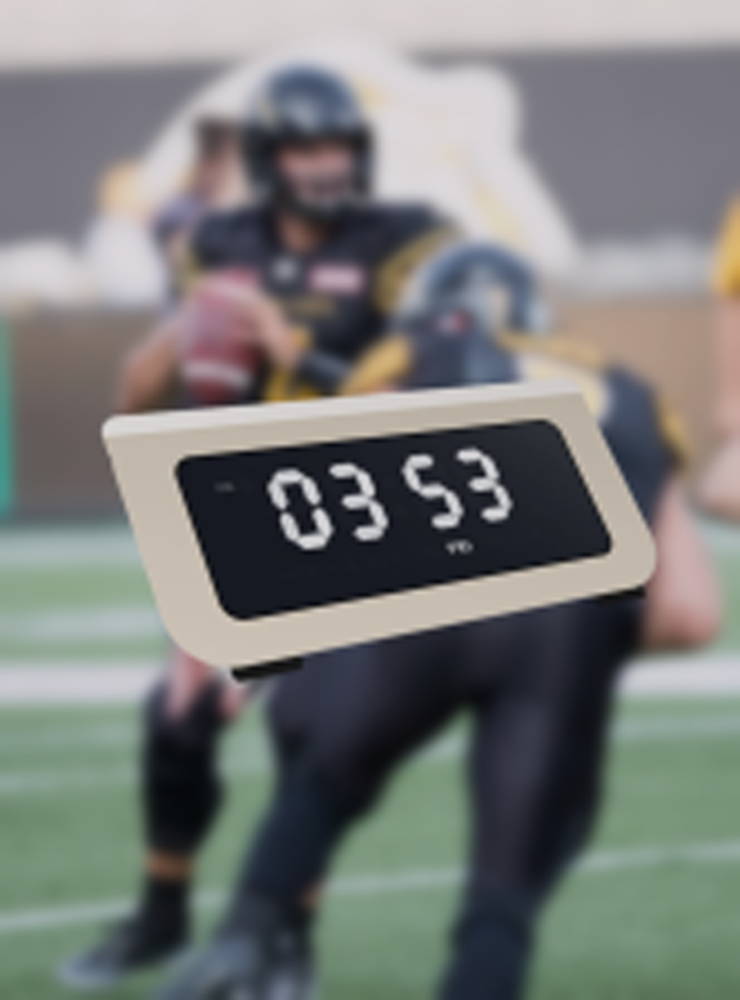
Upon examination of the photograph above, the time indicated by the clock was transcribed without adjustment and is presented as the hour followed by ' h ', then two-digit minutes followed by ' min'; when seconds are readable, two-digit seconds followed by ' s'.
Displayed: 3 h 53 min
